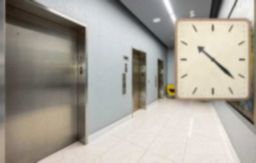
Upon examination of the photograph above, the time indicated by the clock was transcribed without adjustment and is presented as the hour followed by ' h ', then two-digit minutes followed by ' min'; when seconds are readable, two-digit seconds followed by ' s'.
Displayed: 10 h 22 min
